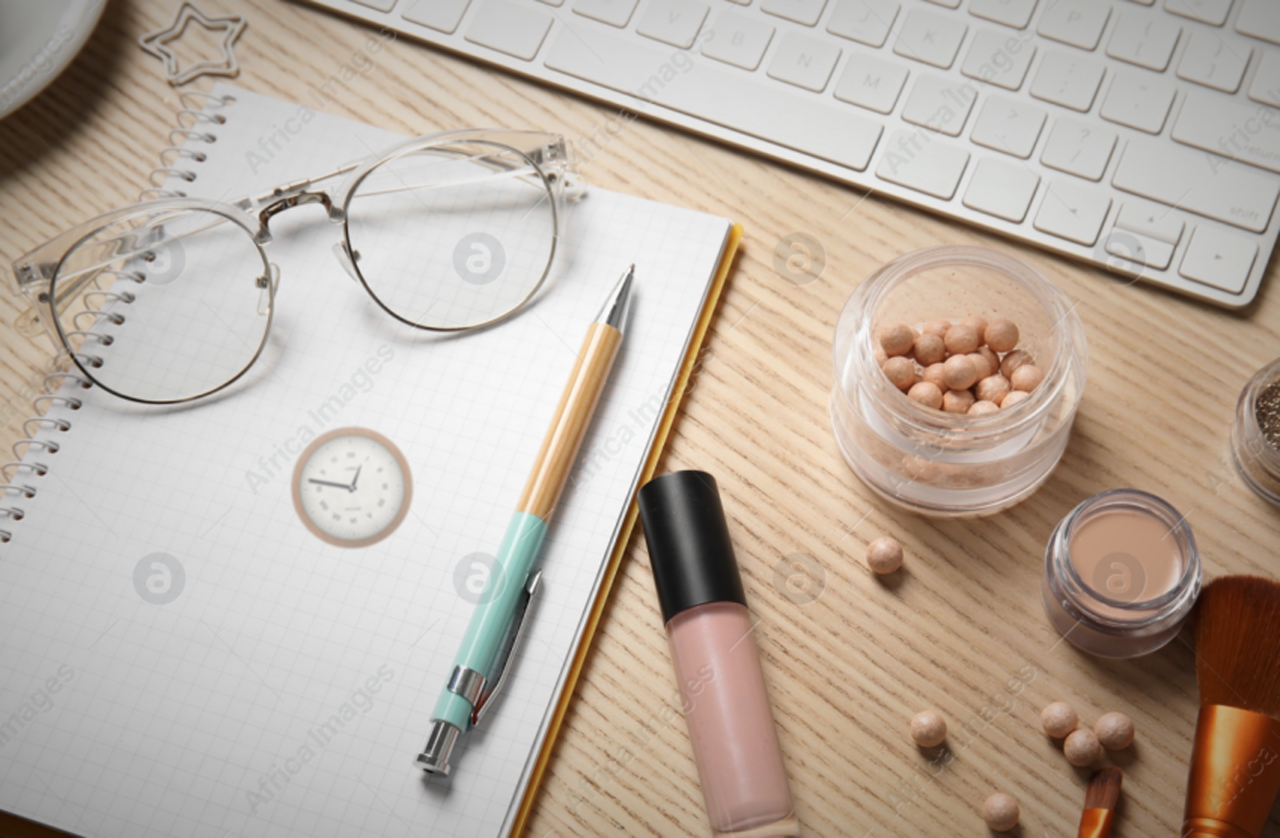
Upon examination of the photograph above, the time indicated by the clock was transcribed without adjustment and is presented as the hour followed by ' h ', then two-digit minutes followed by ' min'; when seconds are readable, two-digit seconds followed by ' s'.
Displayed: 12 h 47 min
